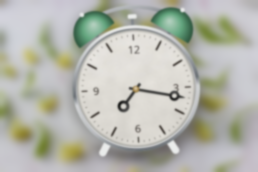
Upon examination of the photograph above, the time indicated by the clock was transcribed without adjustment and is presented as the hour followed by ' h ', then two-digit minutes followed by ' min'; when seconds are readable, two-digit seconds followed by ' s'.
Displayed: 7 h 17 min
